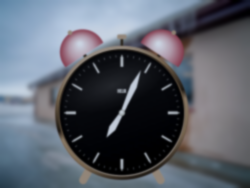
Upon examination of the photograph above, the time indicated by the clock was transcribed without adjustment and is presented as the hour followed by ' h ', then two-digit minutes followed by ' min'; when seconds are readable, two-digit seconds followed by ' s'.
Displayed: 7 h 04 min
